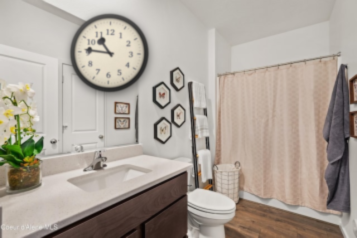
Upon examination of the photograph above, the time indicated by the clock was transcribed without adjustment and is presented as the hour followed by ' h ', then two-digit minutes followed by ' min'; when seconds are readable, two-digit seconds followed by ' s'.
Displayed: 10 h 46 min
